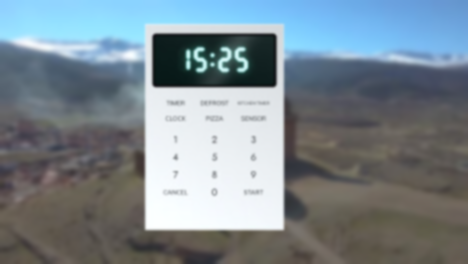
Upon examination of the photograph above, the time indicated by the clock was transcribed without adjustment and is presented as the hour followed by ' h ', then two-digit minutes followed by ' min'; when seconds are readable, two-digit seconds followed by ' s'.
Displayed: 15 h 25 min
